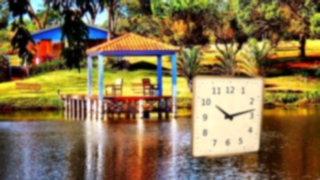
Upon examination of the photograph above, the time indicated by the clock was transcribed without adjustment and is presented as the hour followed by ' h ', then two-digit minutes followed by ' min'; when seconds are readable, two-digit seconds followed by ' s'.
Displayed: 10 h 13 min
